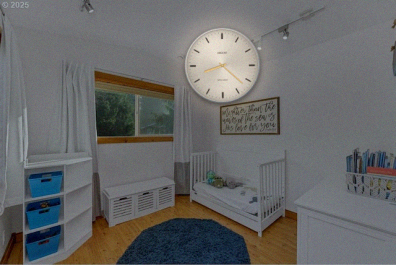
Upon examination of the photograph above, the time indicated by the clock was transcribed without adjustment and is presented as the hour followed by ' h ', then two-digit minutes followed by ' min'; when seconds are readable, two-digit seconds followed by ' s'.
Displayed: 8 h 22 min
